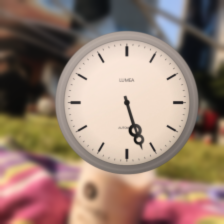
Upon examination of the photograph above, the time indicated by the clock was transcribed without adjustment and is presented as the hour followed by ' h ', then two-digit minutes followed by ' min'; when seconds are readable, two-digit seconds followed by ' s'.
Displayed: 5 h 27 min
